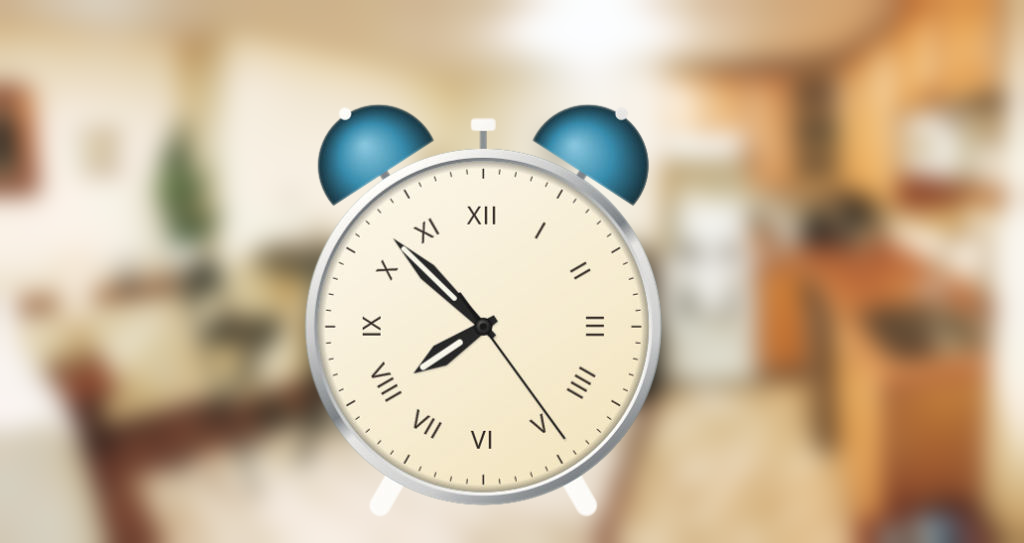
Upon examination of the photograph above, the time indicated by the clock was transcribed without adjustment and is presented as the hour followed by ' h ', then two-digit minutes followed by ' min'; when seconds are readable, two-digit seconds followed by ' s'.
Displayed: 7 h 52 min 24 s
